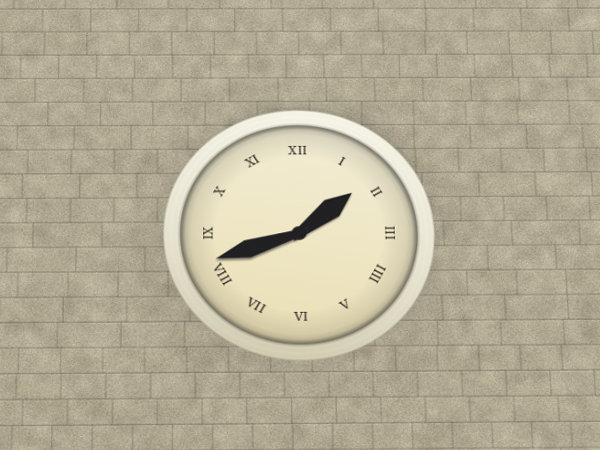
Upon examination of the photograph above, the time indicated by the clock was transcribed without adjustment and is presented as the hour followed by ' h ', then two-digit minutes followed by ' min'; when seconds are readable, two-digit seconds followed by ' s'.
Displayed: 1 h 42 min
